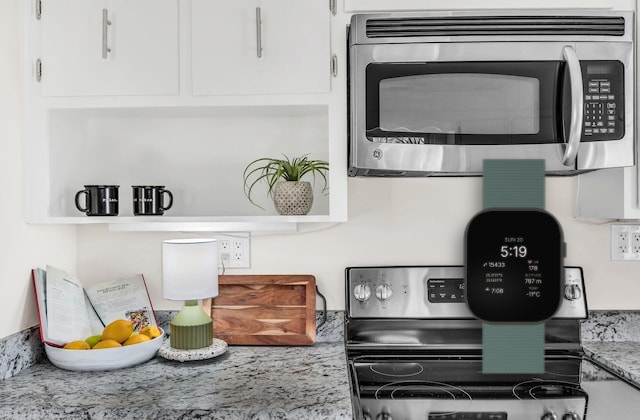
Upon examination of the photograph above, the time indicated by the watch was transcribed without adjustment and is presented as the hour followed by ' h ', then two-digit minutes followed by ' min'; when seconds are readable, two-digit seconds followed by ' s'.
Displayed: 5 h 19 min
